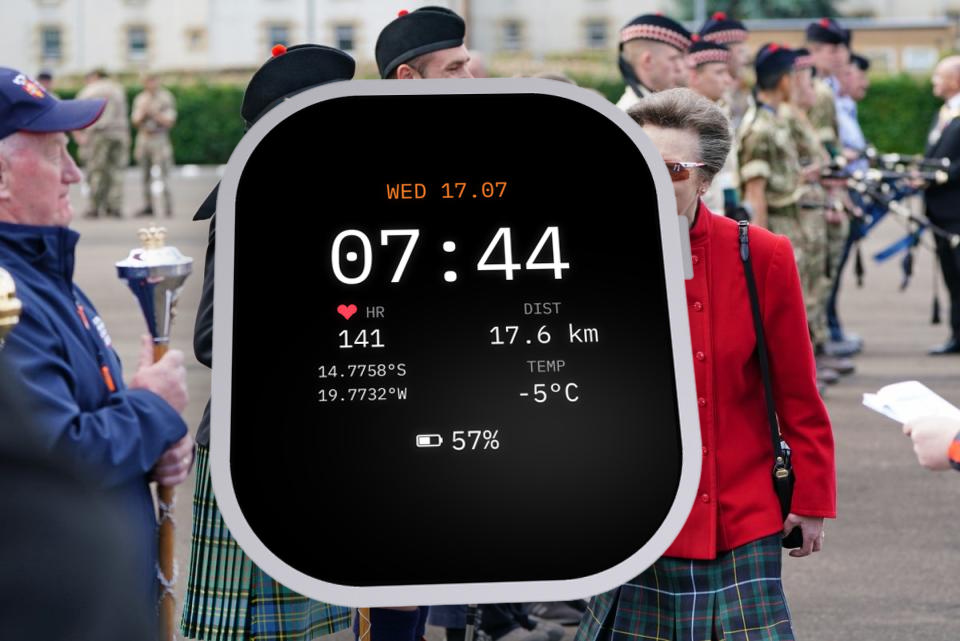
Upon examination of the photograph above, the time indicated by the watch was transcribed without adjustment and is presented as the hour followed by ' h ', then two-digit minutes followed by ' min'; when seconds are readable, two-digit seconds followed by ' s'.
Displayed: 7 h 44 min
